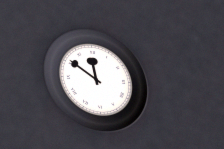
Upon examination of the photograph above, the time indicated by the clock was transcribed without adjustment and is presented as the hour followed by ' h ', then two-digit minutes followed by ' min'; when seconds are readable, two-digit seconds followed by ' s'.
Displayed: 11 h 51 min
